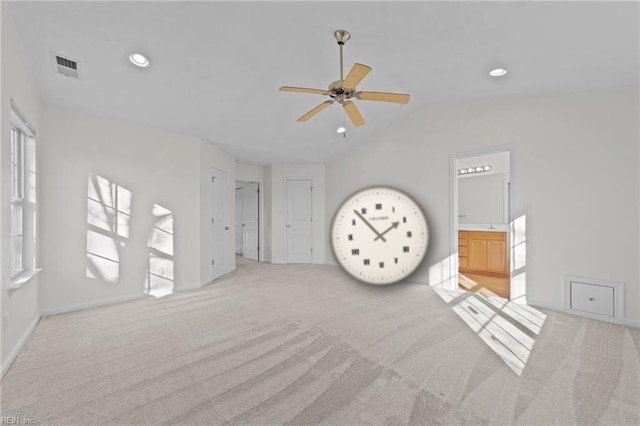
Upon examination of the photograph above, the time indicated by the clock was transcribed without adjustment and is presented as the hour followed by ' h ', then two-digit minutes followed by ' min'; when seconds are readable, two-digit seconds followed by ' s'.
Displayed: 1 h 53 min
